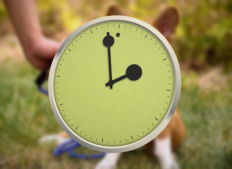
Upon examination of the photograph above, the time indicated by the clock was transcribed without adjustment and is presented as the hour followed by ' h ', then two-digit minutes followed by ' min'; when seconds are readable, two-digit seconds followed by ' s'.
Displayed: 1 h 58 min
